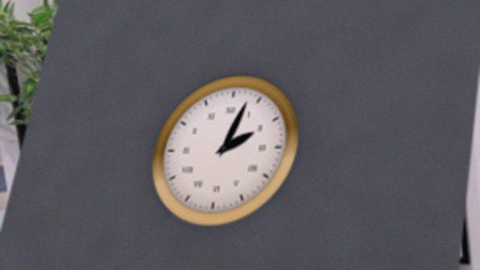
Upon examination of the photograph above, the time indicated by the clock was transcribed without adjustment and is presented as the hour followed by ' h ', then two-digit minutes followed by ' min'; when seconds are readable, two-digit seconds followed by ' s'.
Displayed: 2 h 03 min
